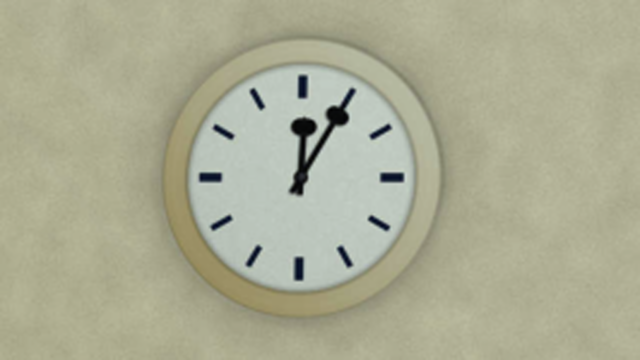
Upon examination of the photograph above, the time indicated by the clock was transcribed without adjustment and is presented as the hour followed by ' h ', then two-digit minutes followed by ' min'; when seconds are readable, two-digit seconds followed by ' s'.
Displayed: 12 h 05 min
